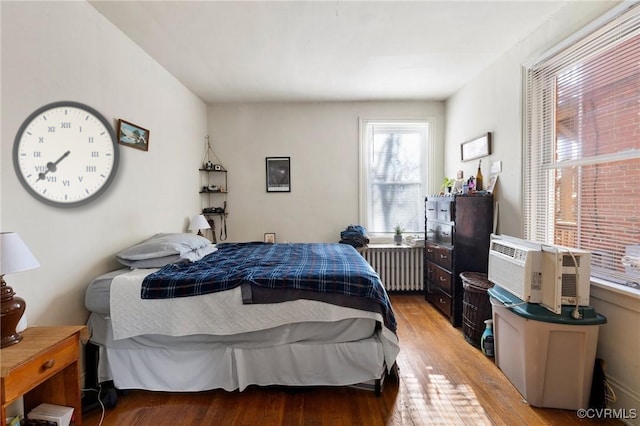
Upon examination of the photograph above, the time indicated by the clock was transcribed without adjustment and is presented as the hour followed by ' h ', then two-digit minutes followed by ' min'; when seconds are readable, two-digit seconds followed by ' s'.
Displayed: 7 h 38 min
